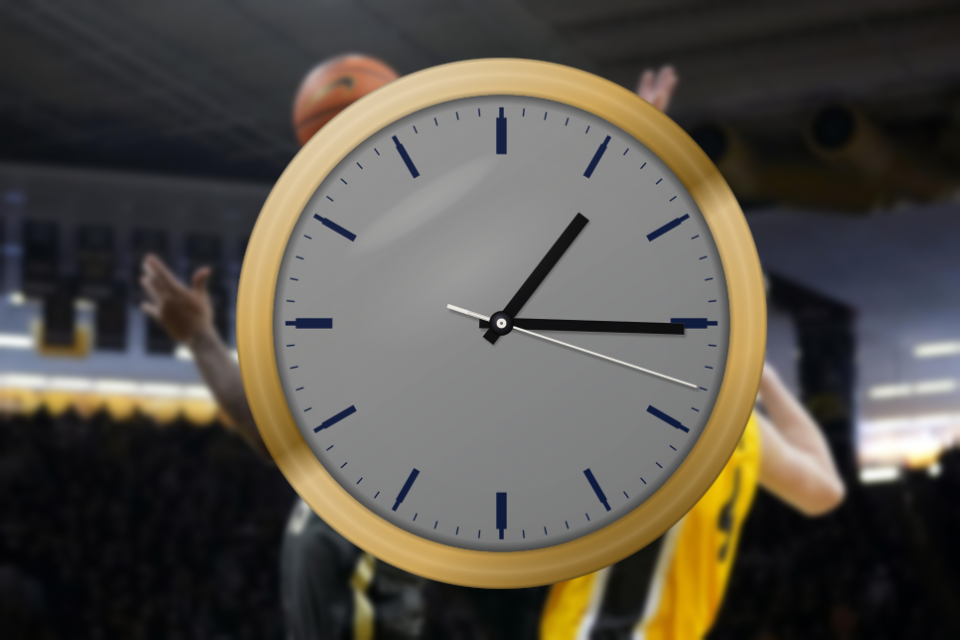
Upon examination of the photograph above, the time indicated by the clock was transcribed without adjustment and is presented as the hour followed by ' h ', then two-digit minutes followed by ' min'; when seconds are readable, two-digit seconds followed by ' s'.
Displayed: 1 h 15 min 18 s
